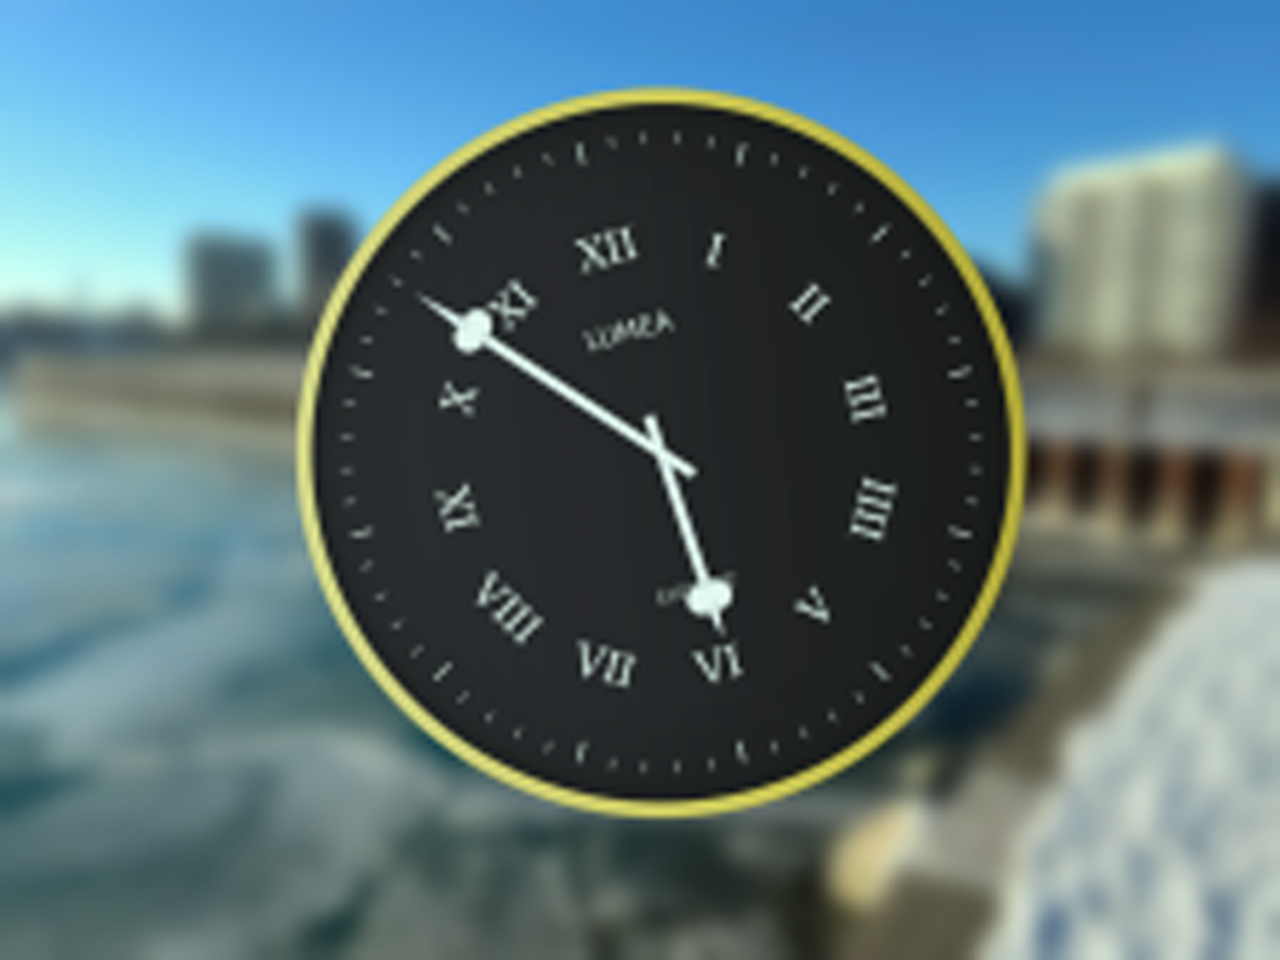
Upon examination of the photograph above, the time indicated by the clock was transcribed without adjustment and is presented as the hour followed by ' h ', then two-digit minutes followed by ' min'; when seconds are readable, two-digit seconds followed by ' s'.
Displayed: 5 h 53 min
